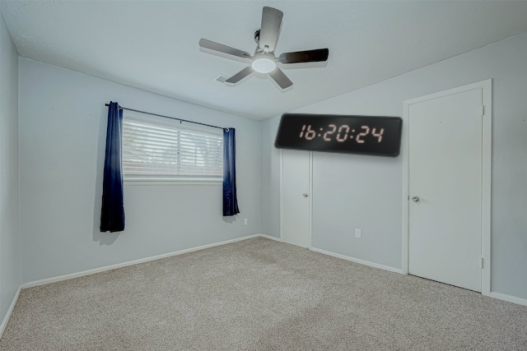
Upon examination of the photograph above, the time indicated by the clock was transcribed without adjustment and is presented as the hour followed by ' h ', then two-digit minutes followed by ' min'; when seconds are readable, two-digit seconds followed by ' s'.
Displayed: 16 h 20 min 24 s
